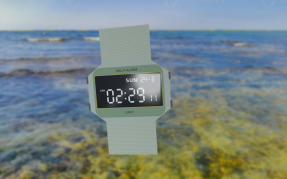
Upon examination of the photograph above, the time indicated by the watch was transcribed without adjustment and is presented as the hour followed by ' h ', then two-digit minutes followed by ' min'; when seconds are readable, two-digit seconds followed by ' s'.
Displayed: 2 h 29 min 11 s
